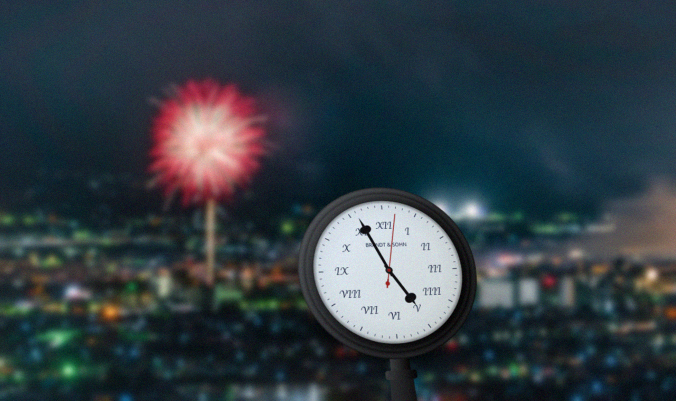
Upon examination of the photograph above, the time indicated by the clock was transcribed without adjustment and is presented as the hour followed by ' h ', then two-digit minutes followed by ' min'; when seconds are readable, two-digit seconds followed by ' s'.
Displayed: 4 h 56 min 02 s
